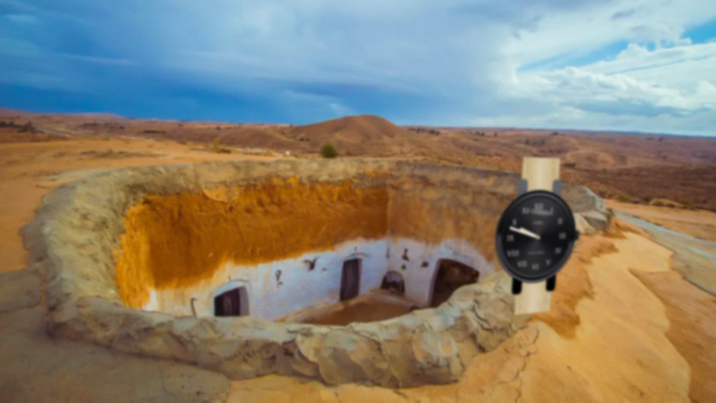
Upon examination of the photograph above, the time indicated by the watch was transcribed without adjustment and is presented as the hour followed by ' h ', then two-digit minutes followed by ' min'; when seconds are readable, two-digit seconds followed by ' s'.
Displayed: 9 h 48 min
